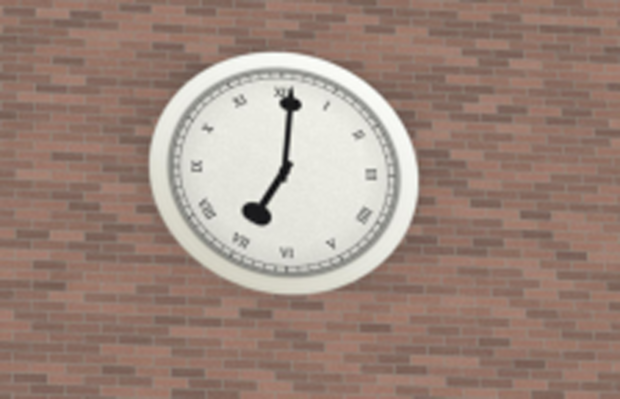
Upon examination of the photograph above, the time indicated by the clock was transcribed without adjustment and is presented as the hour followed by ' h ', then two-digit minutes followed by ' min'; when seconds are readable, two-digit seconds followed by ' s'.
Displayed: 7 h 01 min
